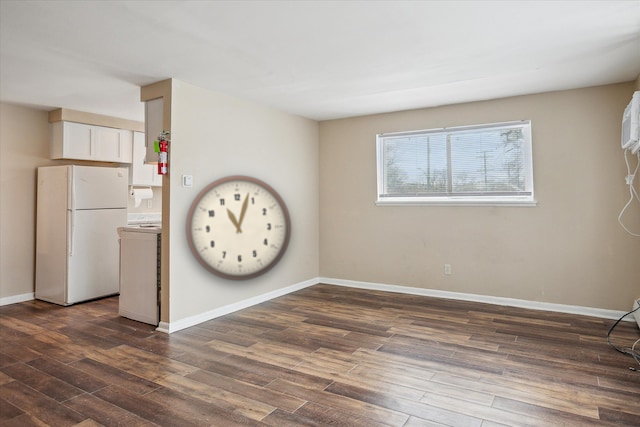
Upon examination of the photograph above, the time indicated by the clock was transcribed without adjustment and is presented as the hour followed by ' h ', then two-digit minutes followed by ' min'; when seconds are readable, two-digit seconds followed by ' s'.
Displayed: 11 h 03 min
